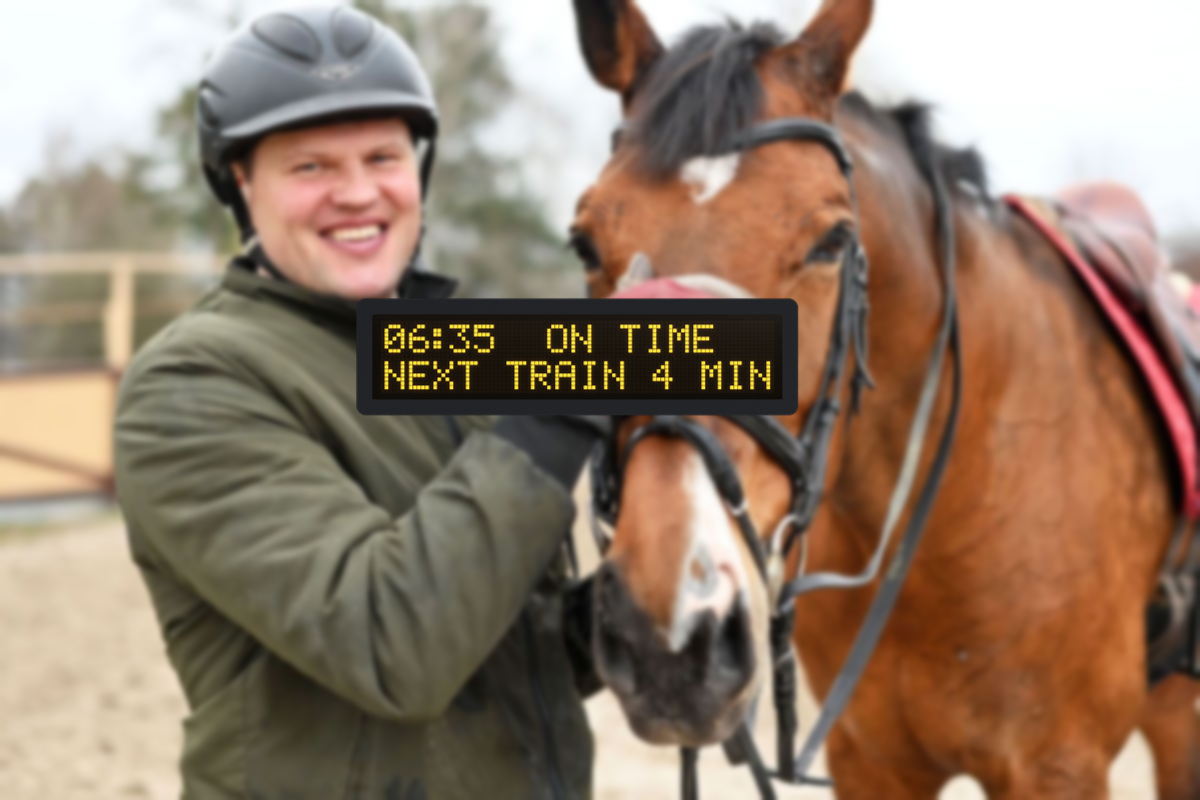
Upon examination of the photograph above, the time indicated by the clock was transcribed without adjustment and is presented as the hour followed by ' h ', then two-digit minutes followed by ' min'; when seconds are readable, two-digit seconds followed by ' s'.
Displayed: 6 h 35 min
